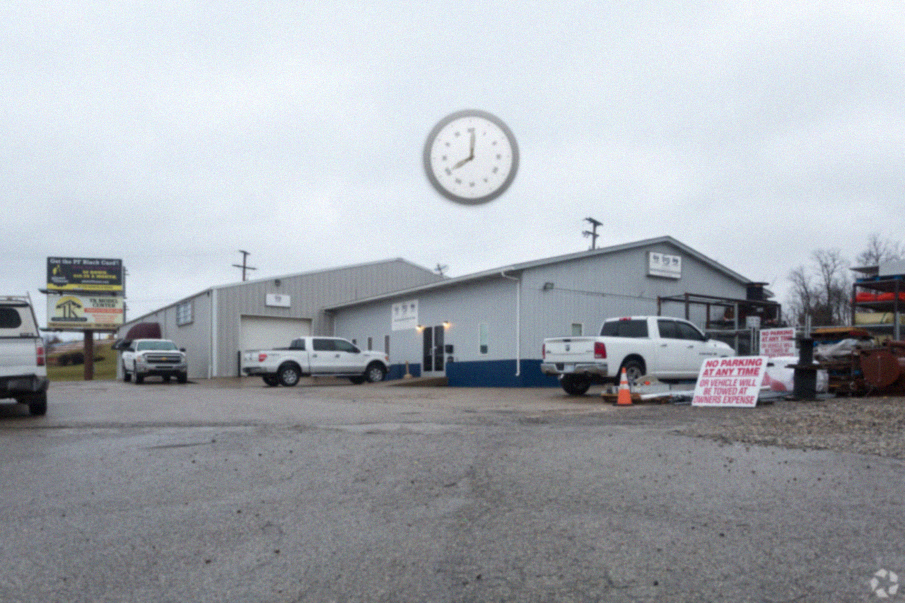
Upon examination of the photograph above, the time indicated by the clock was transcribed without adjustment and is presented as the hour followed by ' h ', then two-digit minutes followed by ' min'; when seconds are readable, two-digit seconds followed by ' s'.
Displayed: 8 h 01 min
